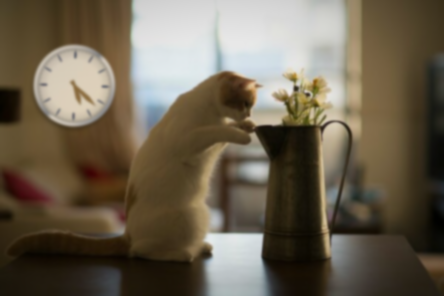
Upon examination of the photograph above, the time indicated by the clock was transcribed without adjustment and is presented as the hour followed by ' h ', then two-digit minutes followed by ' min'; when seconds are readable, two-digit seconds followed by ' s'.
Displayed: 5 h 22 min
